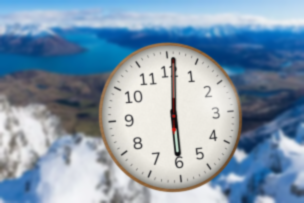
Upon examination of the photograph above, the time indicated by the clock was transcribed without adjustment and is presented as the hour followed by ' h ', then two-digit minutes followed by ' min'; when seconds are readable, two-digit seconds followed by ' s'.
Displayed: 6 h 01 min 01 s
